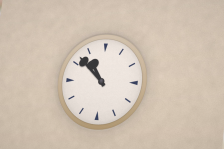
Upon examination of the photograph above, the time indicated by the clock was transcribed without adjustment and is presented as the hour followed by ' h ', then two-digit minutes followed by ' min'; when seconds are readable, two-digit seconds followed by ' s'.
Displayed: 10 h 52 min
